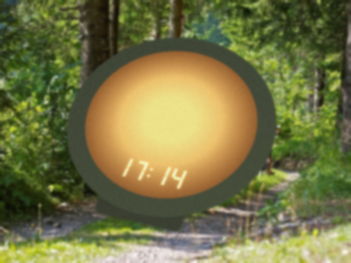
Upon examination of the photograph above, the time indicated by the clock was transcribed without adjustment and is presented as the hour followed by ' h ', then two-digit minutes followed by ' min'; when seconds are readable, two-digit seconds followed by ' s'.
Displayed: 17 h 14 min
